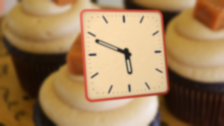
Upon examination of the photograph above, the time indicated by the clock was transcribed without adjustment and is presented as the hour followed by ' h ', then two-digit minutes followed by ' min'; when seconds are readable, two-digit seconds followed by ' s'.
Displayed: 5 h 49 min
